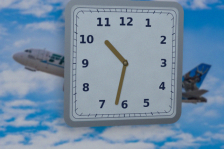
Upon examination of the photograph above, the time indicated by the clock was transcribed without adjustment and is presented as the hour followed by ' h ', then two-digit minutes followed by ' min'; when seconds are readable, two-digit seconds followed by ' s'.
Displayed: 10 h 32 min
